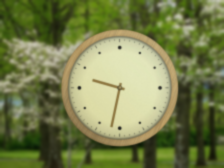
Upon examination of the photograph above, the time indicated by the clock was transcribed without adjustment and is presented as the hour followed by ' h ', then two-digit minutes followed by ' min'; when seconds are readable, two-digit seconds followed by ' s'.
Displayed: 9 h 32 min
